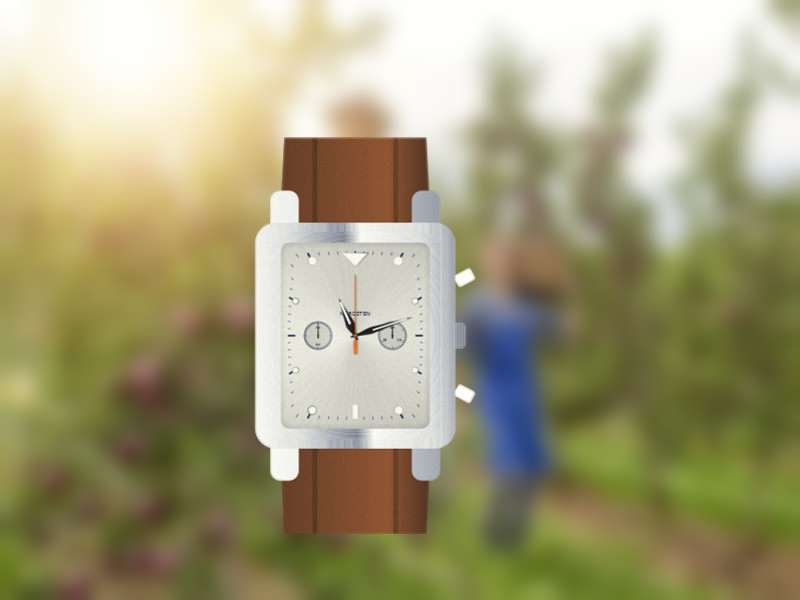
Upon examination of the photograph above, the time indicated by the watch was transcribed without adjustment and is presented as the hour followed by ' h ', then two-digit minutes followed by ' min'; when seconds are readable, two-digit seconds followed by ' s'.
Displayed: 11 h 12 min
